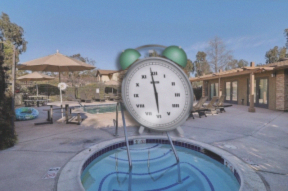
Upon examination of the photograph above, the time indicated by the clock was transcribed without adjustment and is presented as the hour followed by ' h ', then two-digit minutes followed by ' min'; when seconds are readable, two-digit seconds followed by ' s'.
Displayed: 5 h 59 min
